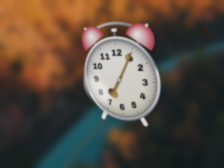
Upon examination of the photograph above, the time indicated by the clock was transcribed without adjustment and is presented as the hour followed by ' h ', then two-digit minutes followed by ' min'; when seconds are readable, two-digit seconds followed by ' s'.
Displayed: 7 h 05 min
